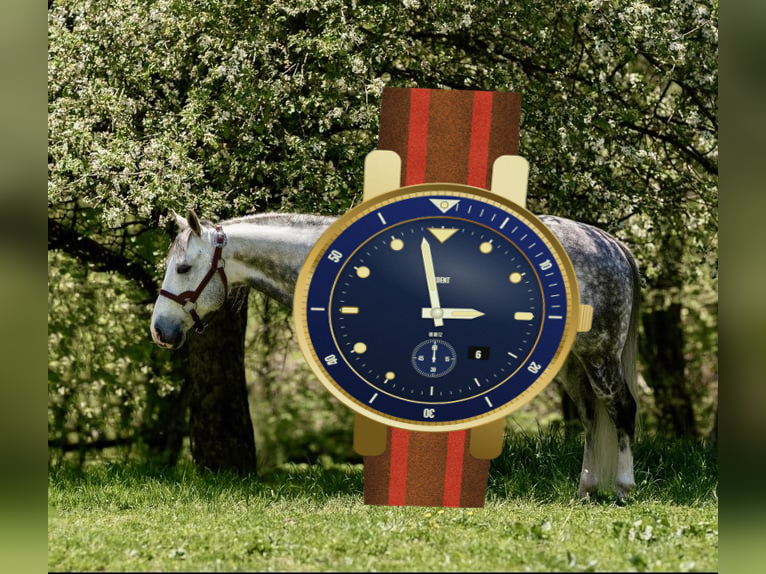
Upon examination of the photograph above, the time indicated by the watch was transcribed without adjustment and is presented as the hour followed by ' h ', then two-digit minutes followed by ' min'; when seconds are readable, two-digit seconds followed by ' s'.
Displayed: 2 h 58 min
